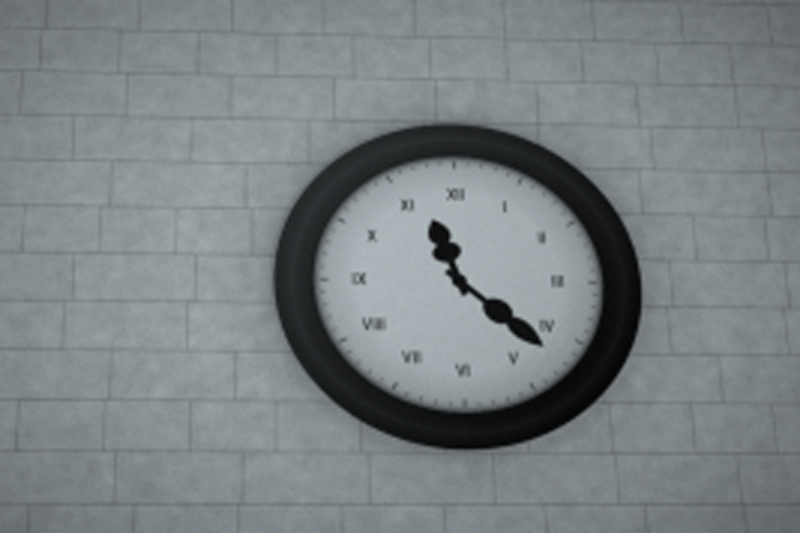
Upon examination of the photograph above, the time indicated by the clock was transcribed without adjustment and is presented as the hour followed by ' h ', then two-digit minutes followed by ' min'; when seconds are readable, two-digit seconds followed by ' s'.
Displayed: 11 h 22 min
